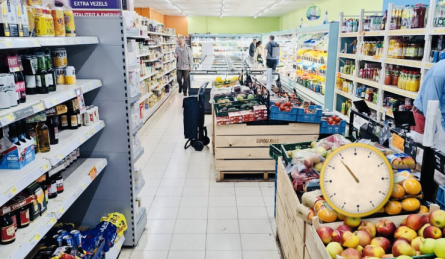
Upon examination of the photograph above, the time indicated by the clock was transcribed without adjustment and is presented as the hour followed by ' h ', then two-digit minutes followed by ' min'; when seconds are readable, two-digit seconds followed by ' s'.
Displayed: 10 h 54 min
